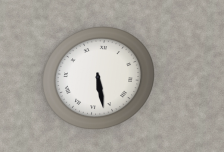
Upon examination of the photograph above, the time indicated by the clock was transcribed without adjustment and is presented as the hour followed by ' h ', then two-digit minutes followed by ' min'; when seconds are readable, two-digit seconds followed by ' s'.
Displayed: 5 h 27 min
